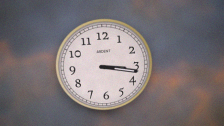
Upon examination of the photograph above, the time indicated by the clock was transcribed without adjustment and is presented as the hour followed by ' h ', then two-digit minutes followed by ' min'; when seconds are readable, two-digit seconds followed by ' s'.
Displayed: 3 h 17 min
